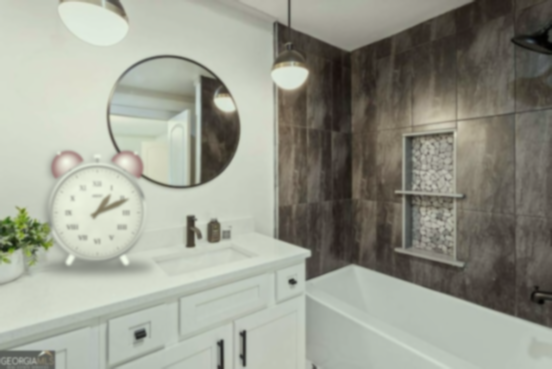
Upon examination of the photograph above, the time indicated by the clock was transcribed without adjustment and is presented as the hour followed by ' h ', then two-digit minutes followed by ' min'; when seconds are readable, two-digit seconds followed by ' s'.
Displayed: 1 h 11 min
